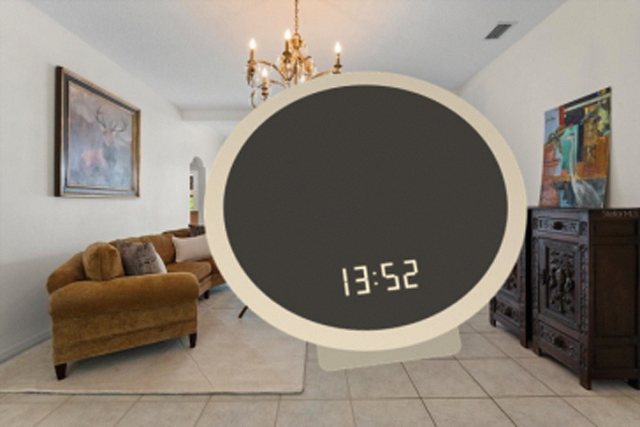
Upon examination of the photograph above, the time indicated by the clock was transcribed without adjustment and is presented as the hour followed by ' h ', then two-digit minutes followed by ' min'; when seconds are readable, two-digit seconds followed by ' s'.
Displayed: 13 h 52 min
